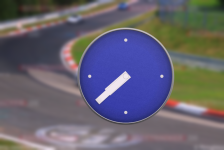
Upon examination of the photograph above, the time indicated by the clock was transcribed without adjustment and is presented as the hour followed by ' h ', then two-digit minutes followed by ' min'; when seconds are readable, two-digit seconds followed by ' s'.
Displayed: 7 h 38 min
